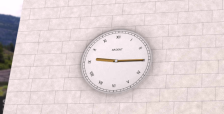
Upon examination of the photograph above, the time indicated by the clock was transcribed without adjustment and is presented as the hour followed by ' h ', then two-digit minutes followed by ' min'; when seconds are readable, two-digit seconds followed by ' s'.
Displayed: 9 h 15 min
